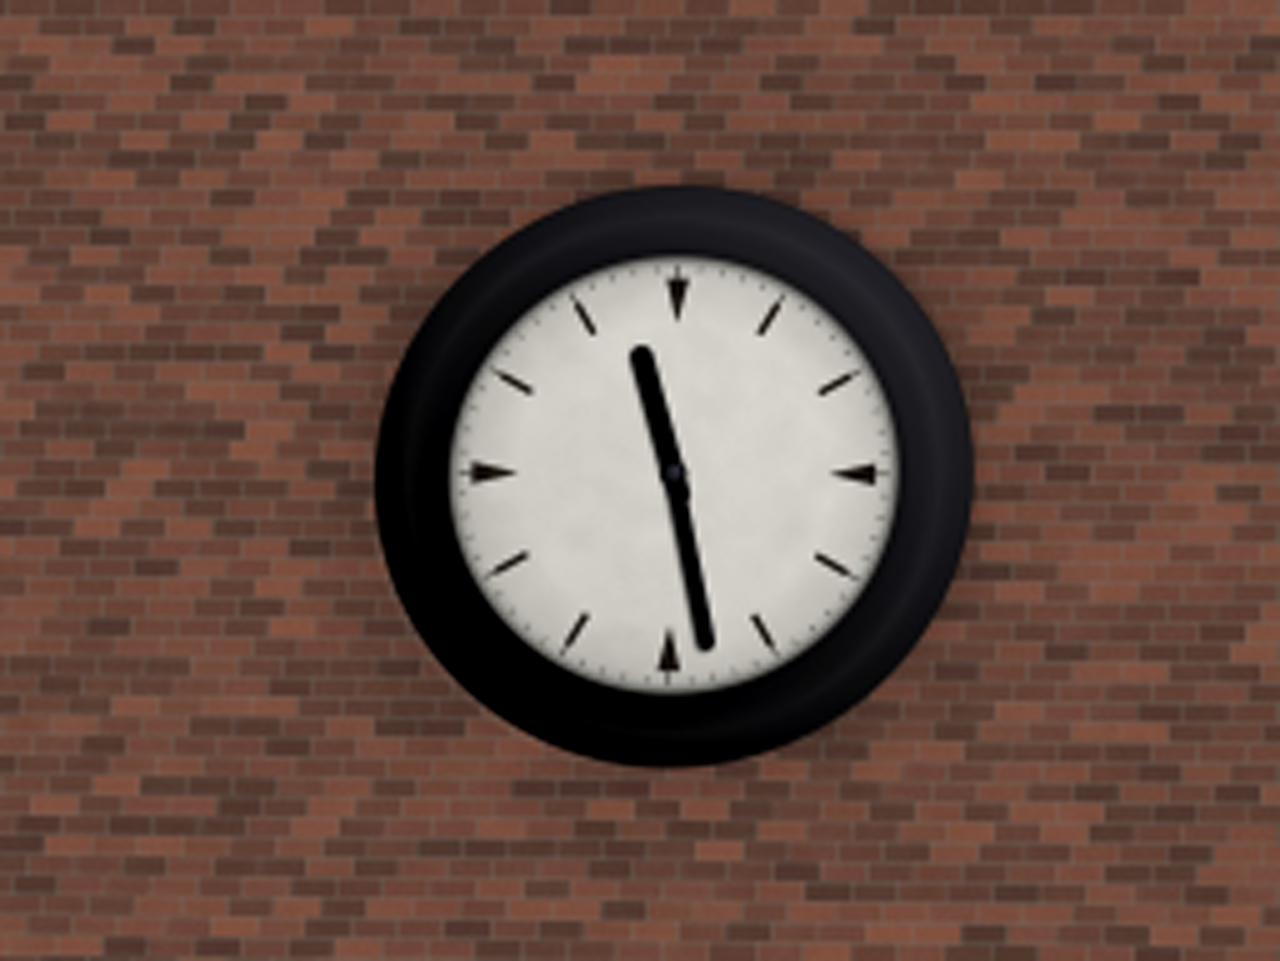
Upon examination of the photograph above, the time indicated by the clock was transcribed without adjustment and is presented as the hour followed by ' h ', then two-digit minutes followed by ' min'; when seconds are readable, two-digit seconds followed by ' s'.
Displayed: 11 h 28 min
